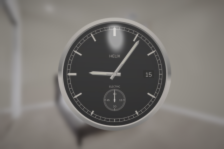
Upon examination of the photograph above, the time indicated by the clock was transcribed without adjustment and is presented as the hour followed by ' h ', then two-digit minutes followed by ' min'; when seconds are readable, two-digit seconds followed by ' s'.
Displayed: 9 h 06 min
